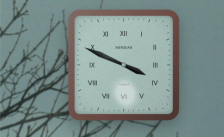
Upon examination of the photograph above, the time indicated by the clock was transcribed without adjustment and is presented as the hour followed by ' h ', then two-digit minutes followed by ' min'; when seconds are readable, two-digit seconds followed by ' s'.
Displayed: 3 h 49 min
